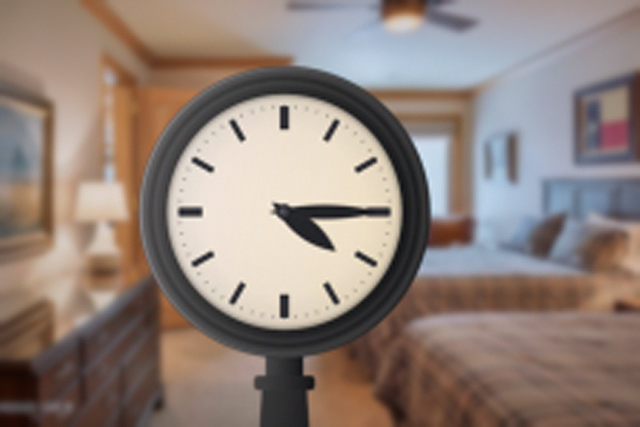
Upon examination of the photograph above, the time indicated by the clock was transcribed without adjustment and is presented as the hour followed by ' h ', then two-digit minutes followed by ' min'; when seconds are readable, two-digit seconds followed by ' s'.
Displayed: 4 h 15 min
